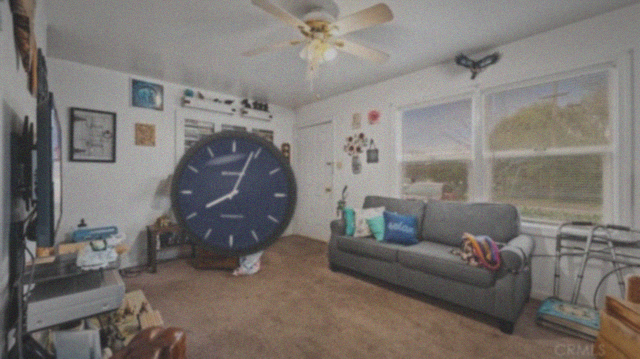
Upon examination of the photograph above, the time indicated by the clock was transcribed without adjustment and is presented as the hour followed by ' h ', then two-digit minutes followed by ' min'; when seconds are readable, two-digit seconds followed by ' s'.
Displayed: 8 h 04 min
